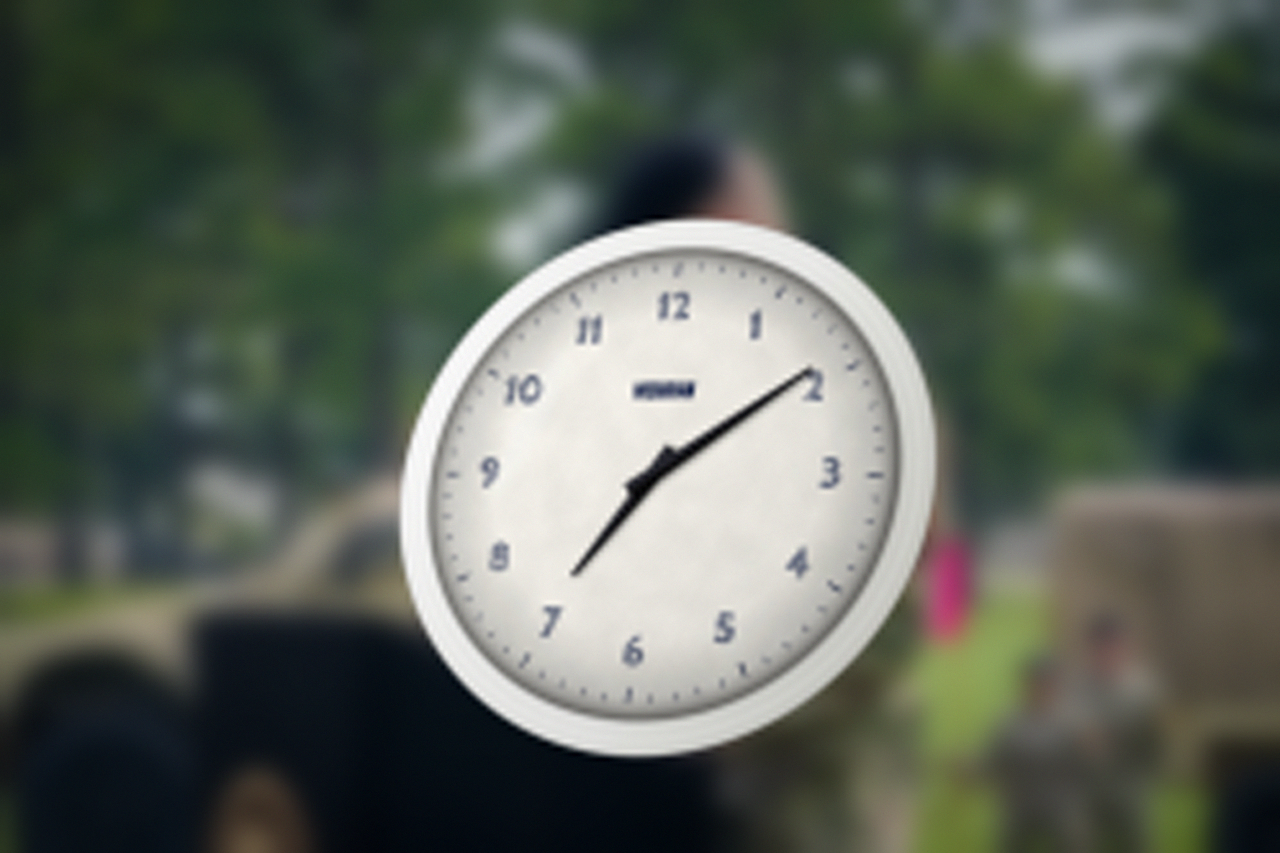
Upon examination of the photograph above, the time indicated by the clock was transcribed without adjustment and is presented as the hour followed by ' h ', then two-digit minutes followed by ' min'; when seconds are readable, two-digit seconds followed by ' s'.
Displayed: 7 h 09 min
